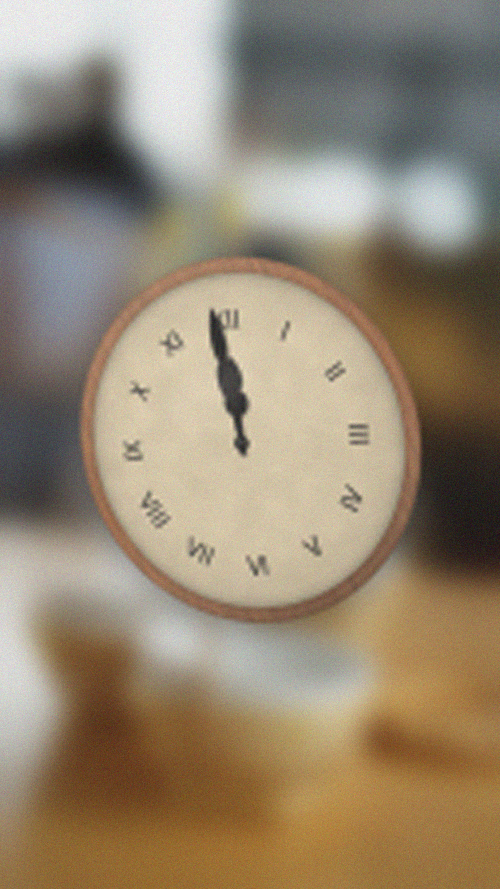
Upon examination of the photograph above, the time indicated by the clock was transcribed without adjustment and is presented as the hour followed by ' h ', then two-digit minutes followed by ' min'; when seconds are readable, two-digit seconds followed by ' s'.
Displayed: 11 h 59 min
